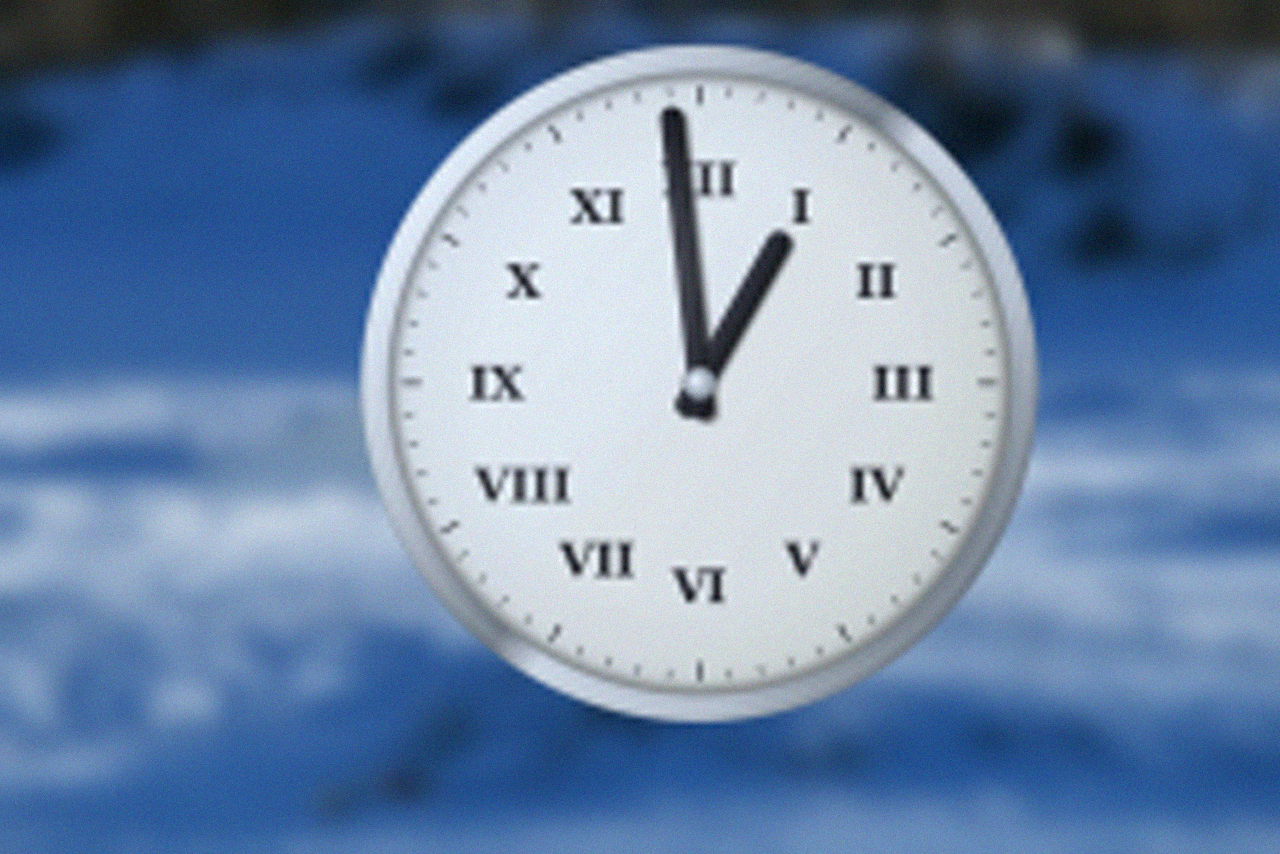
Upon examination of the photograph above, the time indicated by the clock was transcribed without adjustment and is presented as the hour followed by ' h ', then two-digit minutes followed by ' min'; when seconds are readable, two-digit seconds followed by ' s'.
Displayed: 12 h 59 min
